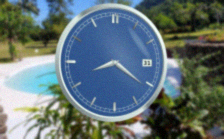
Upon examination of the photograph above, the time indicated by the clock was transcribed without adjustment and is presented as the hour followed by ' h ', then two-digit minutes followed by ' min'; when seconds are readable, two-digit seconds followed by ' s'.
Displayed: 8 h 21 min
